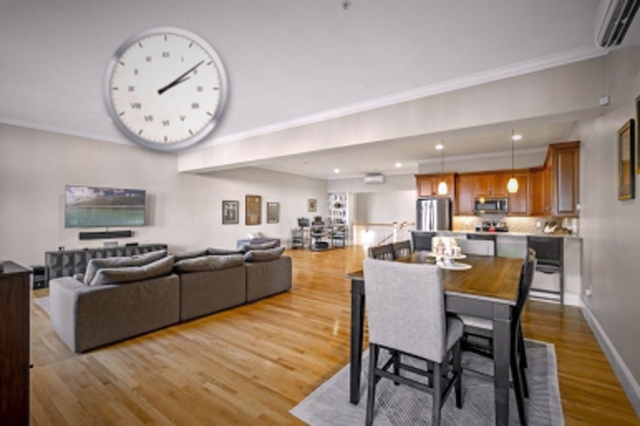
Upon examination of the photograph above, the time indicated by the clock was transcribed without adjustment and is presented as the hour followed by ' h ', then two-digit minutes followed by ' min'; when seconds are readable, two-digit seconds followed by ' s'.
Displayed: 2 h 09 min
